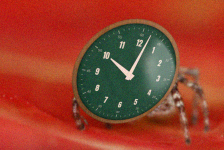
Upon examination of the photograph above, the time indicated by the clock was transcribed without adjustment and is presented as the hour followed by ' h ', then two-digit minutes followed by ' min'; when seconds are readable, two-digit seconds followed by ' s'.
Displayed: 10 h 02 min
